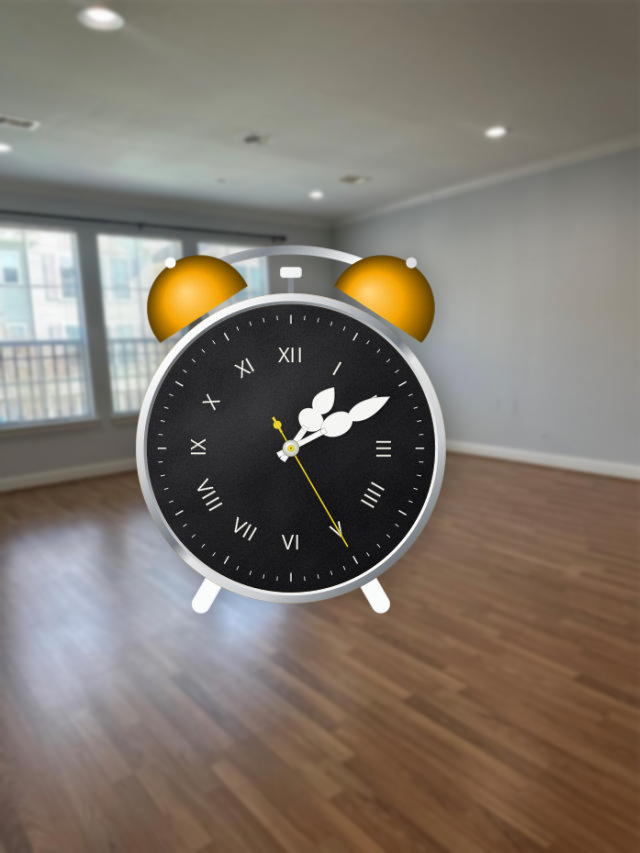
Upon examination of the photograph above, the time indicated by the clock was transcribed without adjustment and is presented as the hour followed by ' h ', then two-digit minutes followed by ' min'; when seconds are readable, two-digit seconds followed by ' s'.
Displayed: 1 h 10 min 25 s
